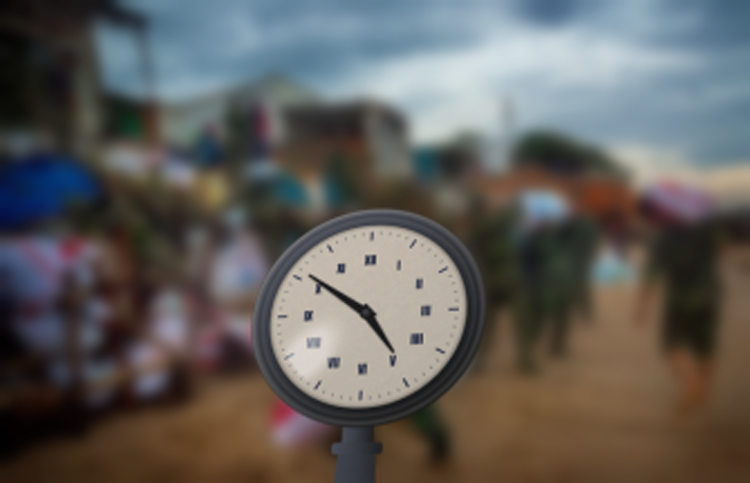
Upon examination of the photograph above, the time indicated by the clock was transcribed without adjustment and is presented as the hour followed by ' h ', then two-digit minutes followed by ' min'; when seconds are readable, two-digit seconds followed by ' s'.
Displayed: 4 h 51 min
